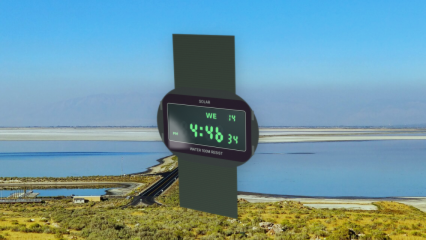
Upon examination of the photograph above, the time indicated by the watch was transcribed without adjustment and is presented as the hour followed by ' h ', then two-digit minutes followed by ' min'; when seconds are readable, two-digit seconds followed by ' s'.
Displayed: 4 h 46 min 34 s
